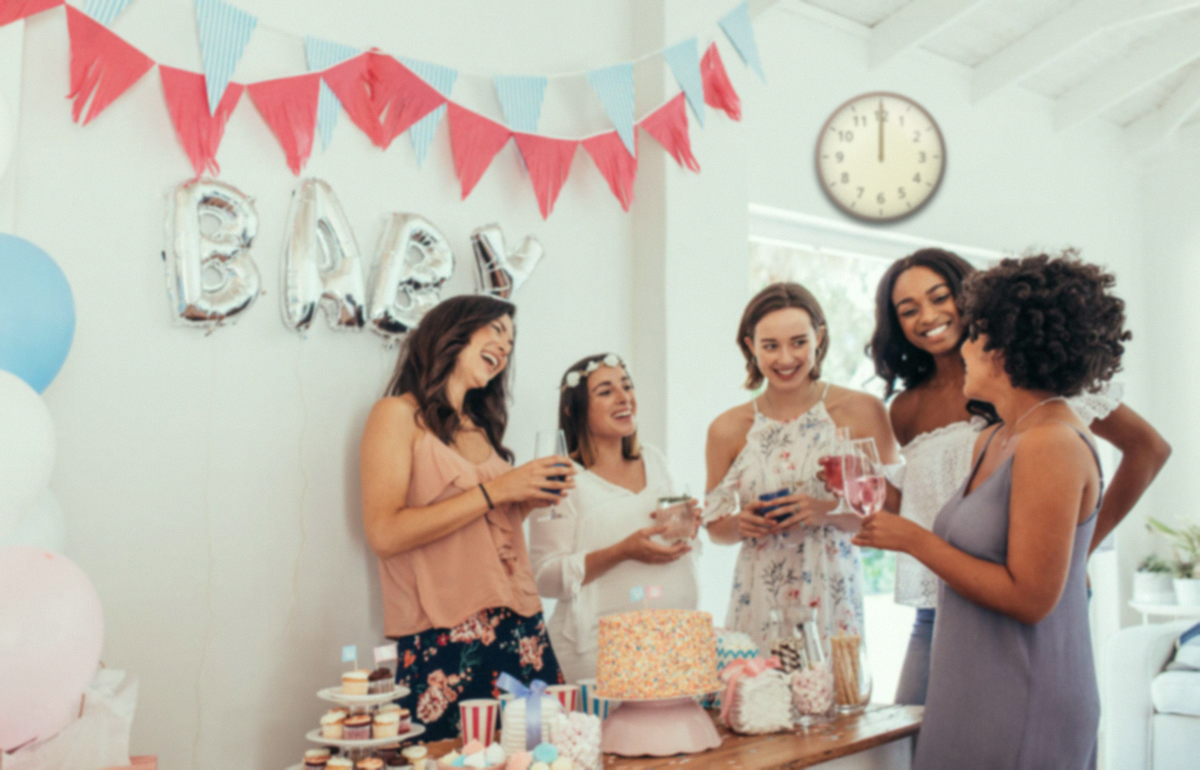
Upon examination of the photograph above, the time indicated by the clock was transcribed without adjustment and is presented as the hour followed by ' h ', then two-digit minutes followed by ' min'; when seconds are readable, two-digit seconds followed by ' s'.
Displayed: 12 h 00 min
